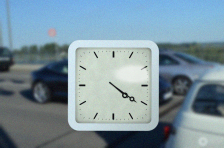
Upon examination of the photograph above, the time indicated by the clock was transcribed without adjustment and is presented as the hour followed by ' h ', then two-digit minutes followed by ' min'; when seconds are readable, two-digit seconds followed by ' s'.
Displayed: 4 h 21 min
